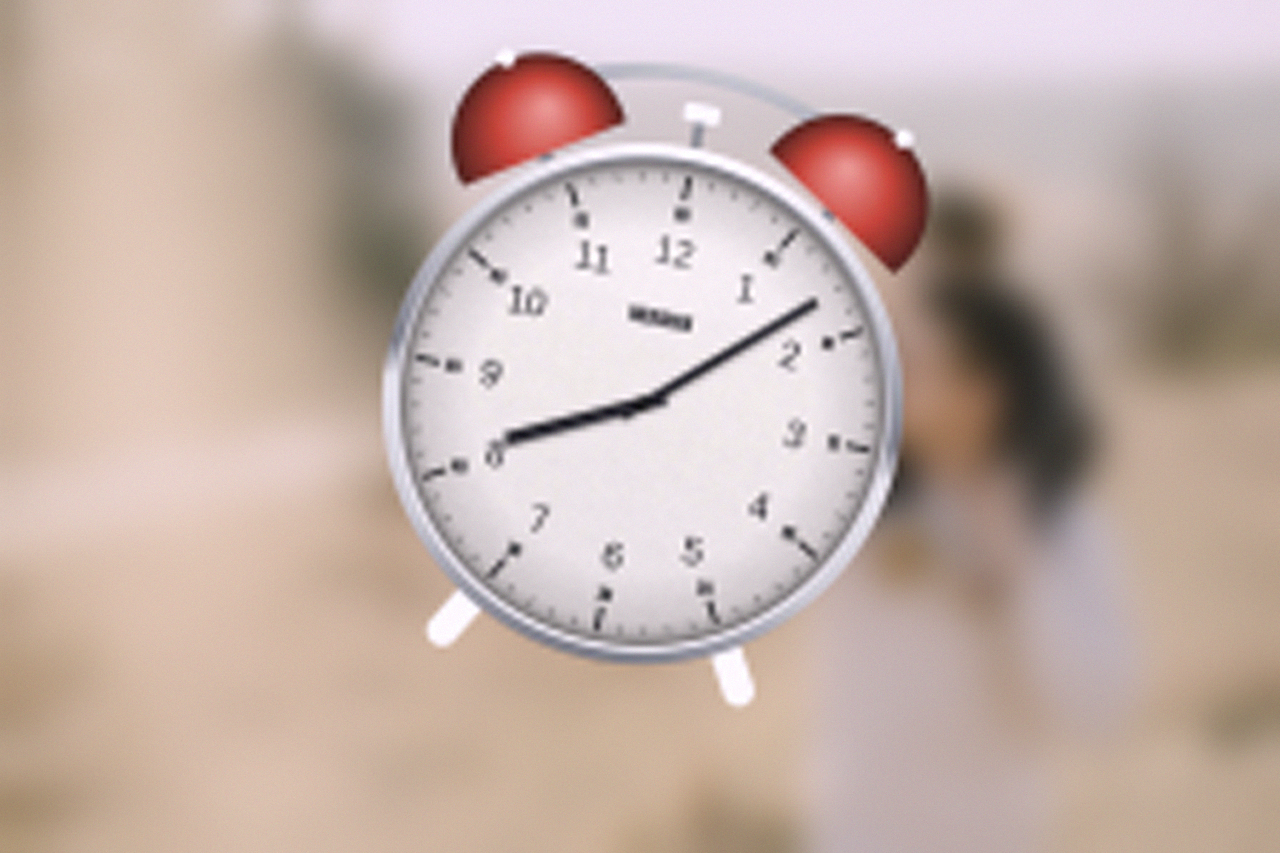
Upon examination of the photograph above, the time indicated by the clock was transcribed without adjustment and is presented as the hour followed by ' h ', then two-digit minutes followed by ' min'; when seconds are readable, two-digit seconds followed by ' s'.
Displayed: 8 h 08 min
